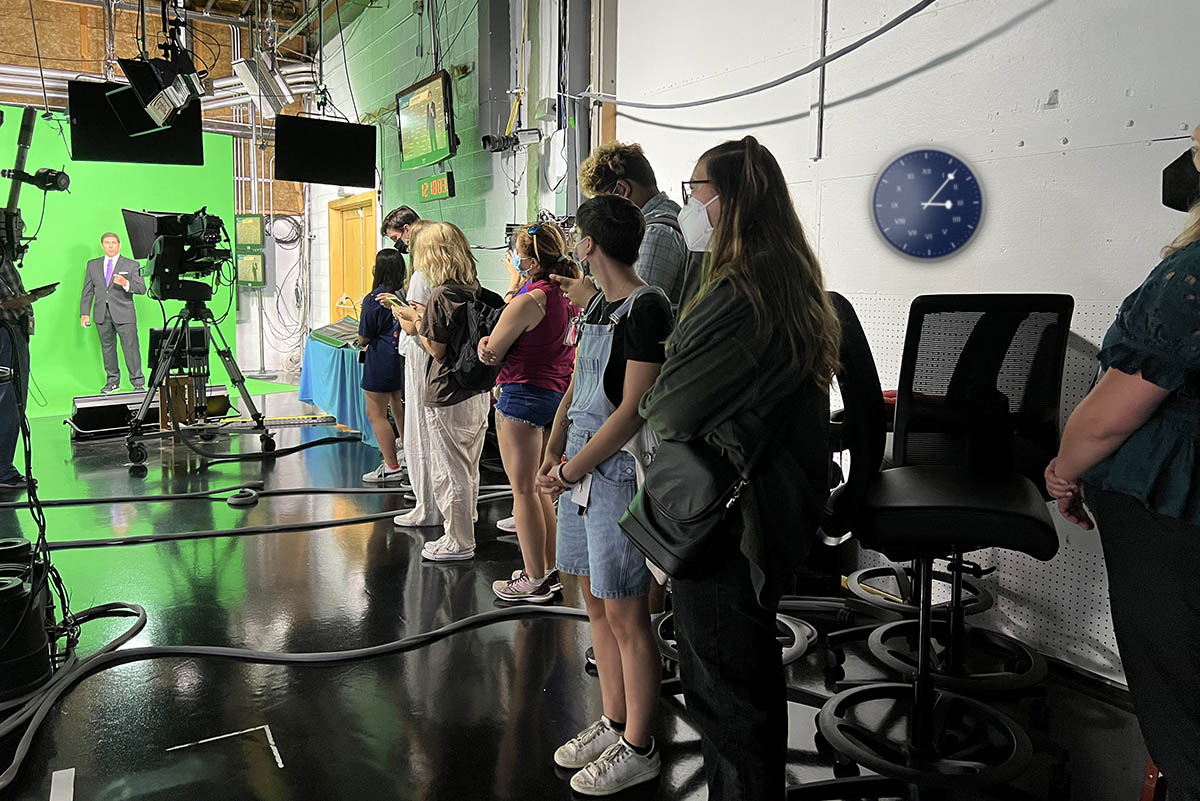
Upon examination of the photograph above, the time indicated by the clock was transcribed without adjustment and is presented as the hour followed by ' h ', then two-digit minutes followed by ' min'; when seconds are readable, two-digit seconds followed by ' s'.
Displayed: 3 h 07 min
